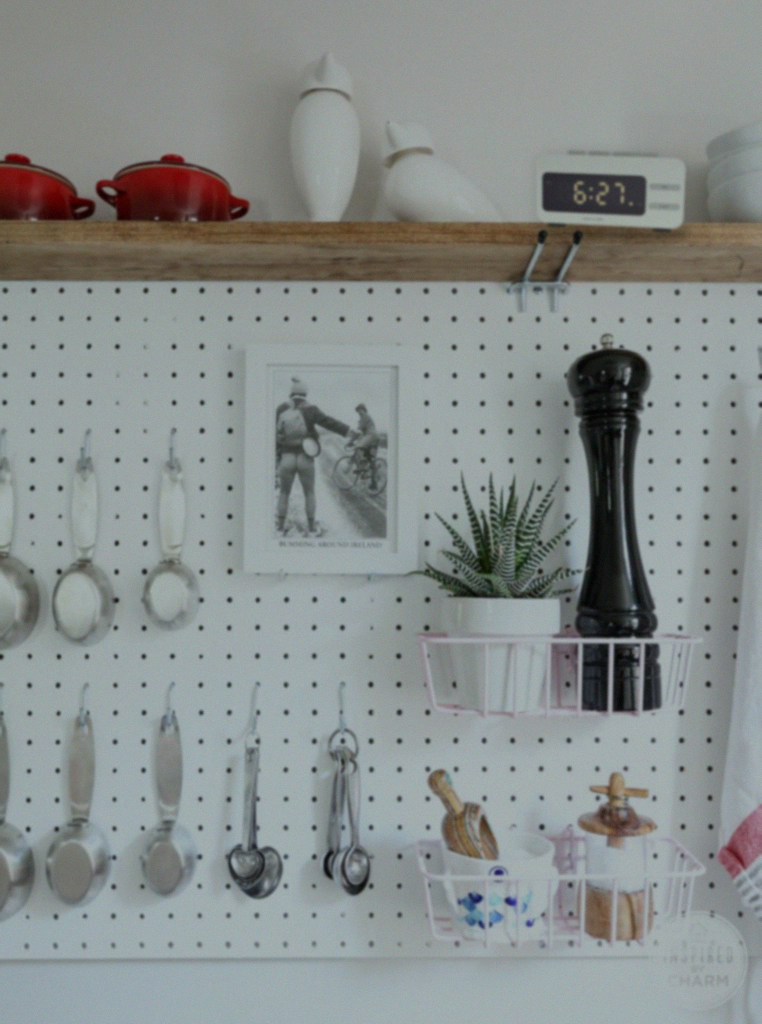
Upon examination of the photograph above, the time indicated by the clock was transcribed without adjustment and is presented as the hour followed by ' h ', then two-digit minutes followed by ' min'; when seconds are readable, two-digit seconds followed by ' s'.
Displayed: 6 h 27 min
